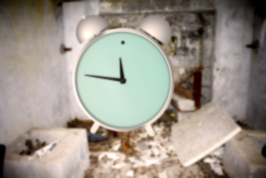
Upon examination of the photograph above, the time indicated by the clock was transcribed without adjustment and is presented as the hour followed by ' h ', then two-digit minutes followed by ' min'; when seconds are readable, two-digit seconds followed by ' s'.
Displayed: 11 h 46 min
